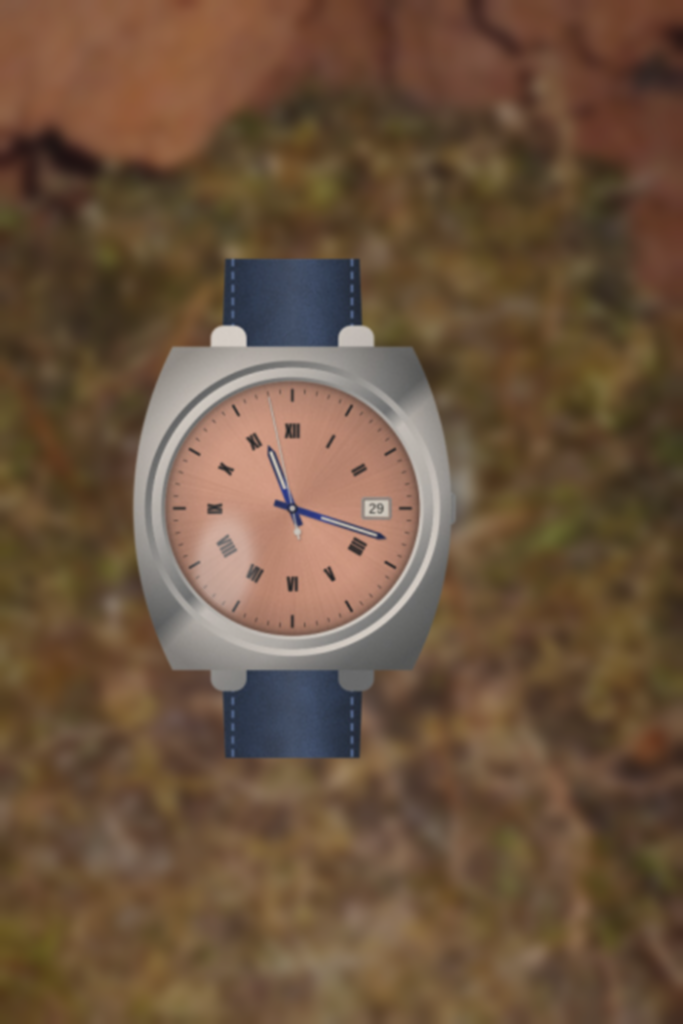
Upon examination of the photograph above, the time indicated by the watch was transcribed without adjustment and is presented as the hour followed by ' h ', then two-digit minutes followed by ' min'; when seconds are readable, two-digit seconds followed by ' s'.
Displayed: 11 h 17 min 58 s
